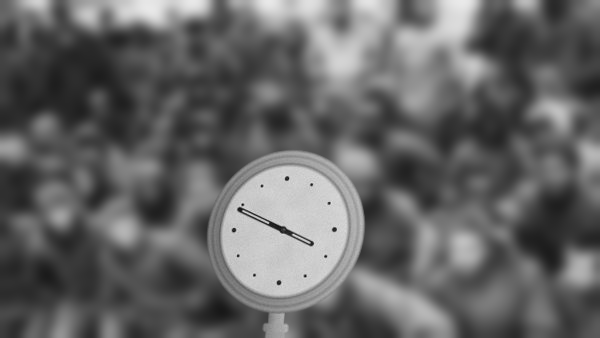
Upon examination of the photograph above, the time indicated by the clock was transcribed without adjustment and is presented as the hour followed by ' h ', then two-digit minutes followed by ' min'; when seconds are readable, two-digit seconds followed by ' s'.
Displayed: 3 h 49 min
